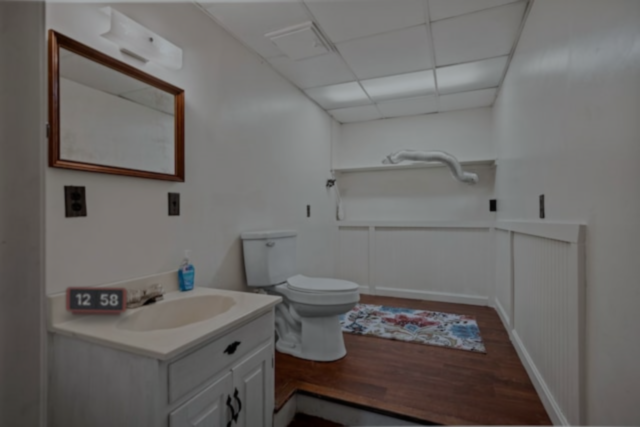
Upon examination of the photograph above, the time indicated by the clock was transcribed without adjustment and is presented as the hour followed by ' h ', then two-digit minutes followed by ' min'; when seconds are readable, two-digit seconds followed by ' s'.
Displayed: 12 h 58 min
